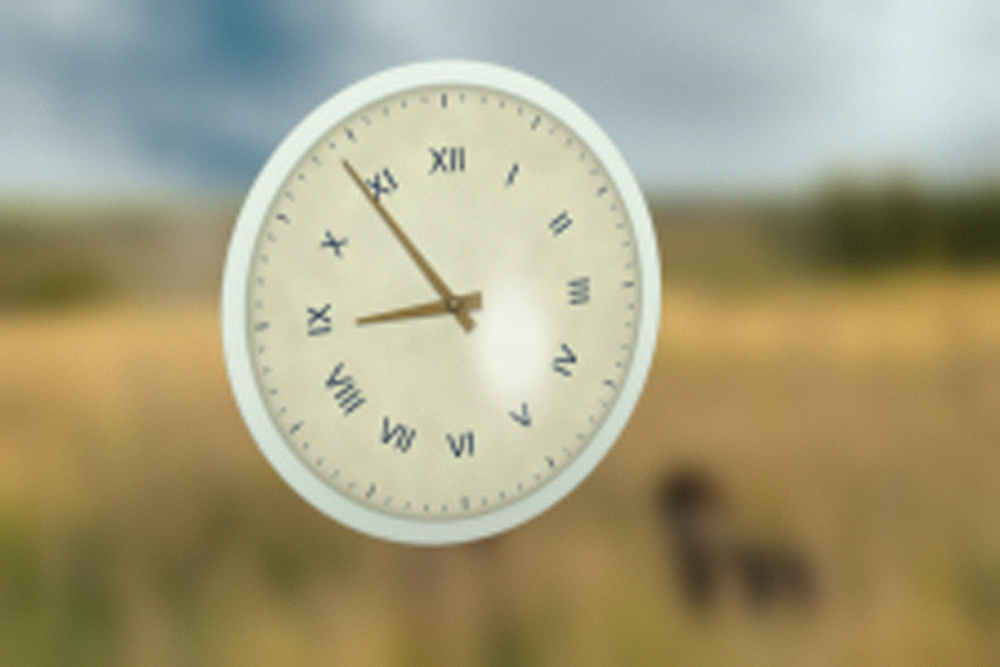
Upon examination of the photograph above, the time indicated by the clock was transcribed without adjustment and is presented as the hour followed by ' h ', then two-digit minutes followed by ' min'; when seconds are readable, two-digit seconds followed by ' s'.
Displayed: 8 h 54 min
